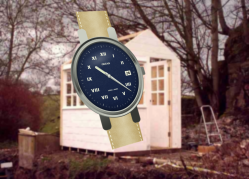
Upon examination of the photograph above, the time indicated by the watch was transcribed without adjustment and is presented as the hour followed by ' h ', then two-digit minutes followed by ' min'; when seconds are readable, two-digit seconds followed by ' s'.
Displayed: 10 h 22 min
